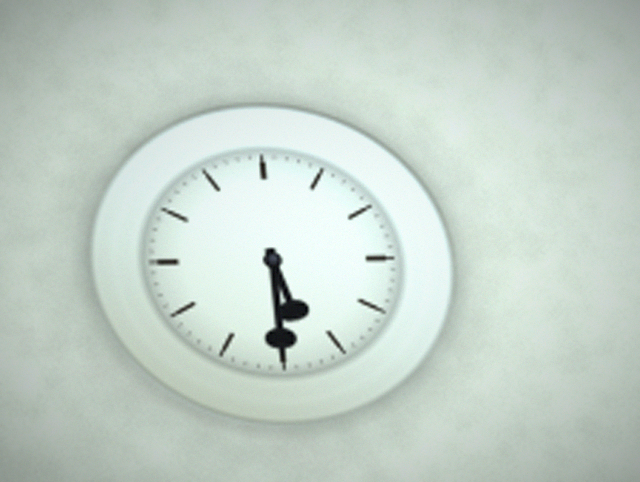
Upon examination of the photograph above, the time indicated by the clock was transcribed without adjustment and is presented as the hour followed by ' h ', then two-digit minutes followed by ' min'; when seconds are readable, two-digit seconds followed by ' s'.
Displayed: 5 h 30 min
